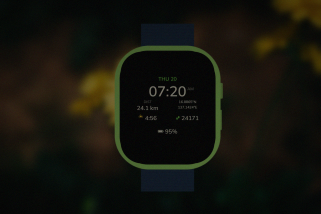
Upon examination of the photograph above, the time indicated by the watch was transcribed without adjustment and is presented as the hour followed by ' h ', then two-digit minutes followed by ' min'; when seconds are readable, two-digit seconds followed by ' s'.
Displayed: 7 h 20 min
